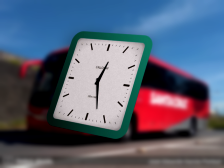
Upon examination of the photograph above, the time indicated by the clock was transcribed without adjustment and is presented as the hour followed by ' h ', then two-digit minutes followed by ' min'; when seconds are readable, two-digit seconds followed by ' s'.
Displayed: 12 h 27 min
